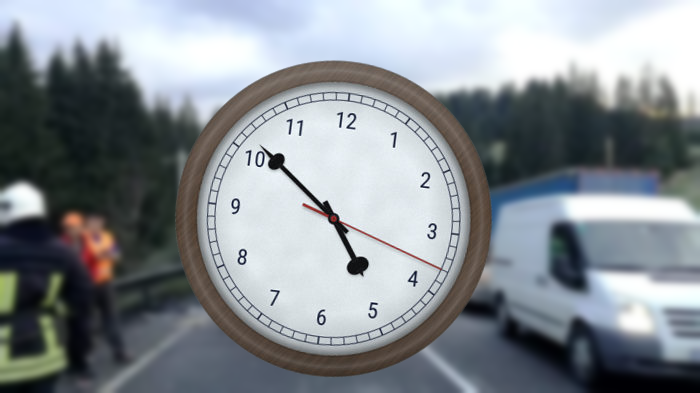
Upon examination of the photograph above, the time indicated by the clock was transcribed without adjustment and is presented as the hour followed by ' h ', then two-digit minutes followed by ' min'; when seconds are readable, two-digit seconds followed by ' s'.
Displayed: 4 h 51 min 18 s
